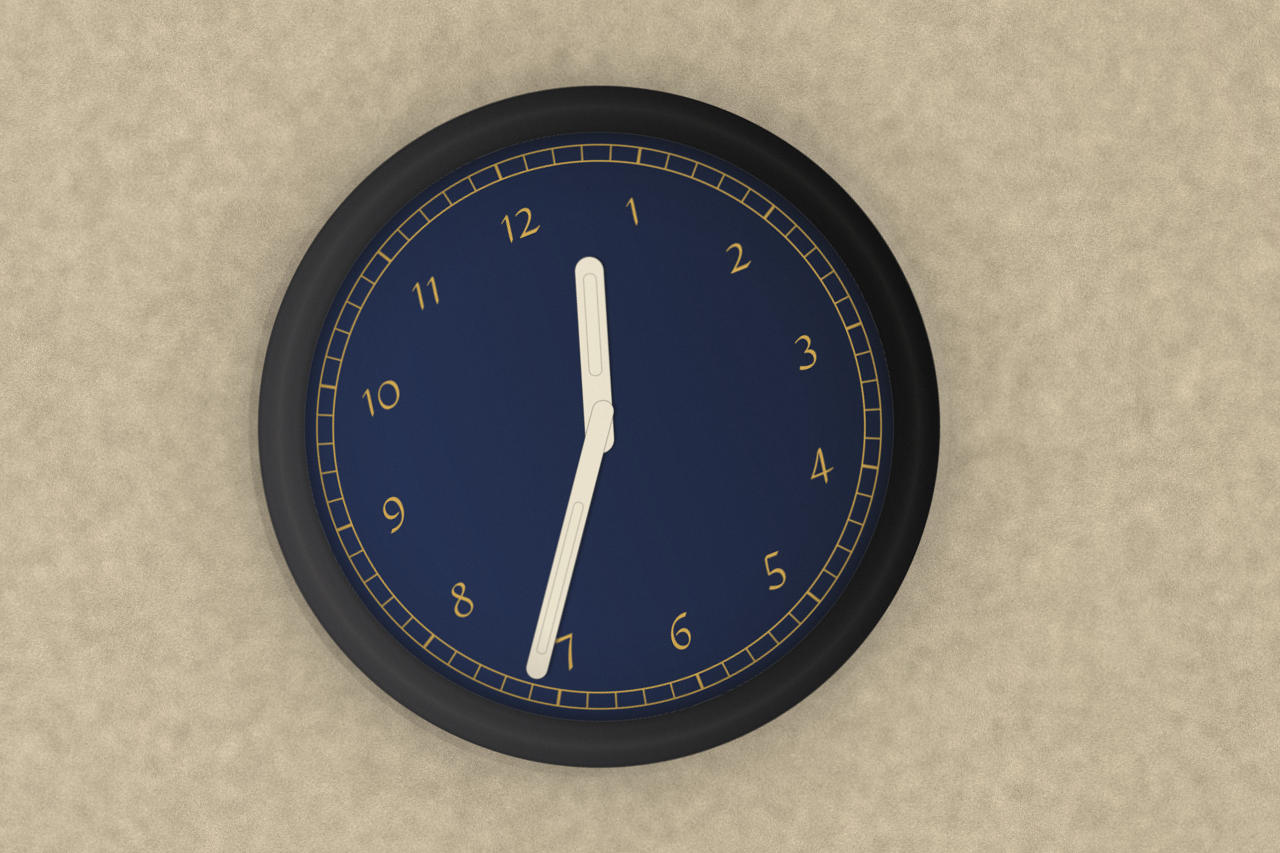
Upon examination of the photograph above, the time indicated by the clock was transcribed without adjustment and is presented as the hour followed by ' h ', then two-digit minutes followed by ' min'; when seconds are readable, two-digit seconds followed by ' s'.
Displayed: 12 h 36 min
